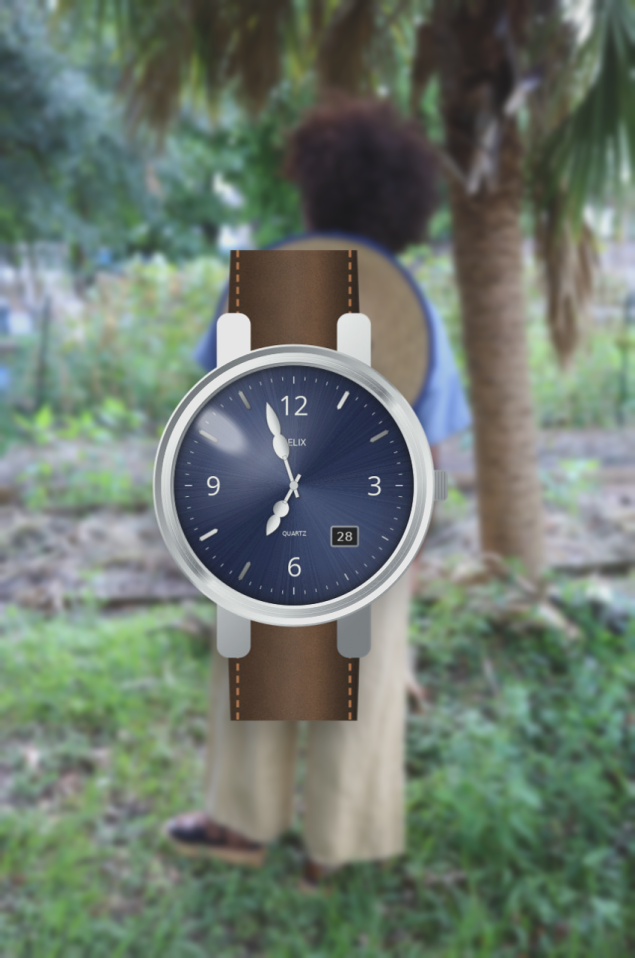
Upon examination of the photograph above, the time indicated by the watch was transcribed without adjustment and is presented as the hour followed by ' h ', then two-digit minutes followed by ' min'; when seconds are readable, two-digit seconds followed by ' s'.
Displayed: 6 h 57 min
